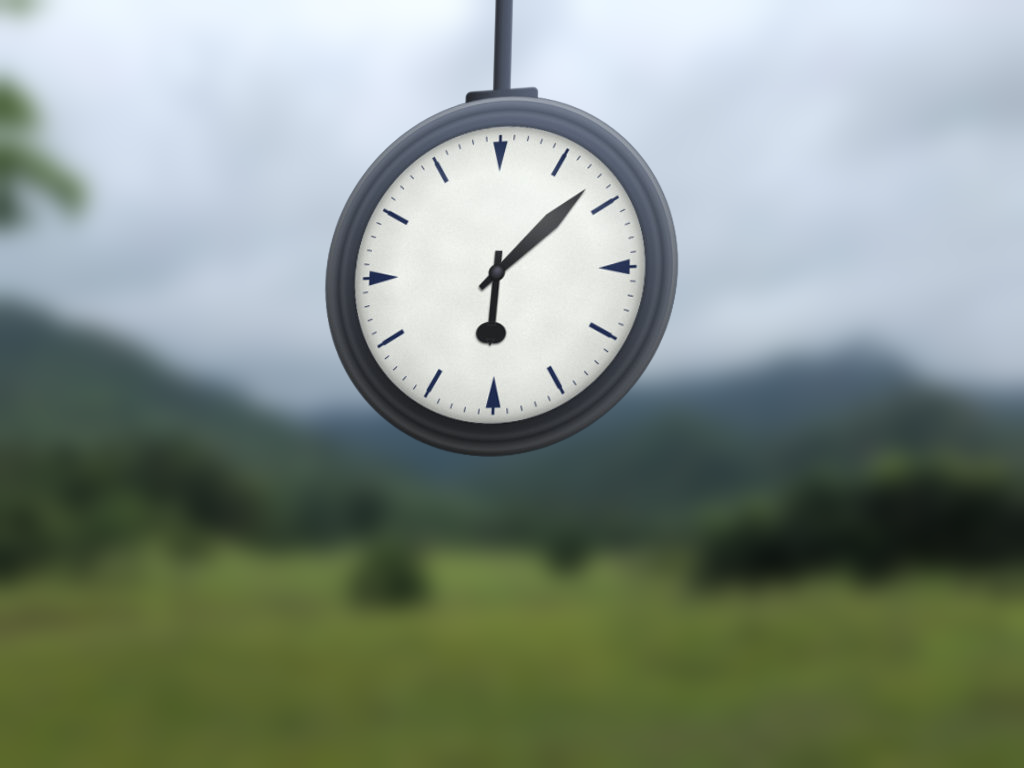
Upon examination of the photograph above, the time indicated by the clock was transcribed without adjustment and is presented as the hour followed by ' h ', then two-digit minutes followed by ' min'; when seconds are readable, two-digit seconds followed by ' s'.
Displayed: 6 h 08 min
